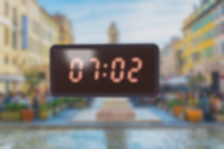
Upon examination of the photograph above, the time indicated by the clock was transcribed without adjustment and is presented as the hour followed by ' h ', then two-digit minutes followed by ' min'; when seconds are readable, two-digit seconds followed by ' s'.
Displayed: 7 h 02 min
